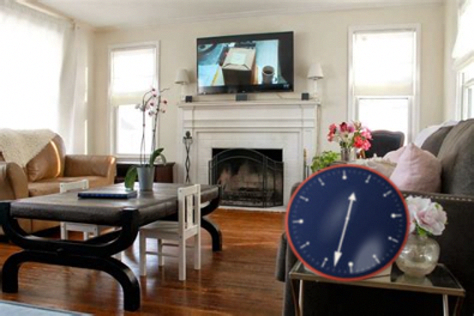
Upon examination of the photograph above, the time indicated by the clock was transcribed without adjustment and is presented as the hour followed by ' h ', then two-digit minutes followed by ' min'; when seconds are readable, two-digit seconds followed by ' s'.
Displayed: 12 h 33 min
